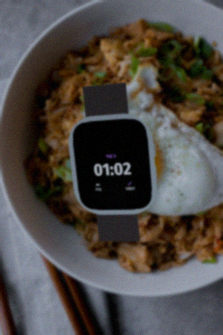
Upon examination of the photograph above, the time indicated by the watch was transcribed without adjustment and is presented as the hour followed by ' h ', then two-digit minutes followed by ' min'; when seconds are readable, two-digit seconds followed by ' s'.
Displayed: 1 h 02 min
